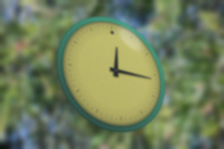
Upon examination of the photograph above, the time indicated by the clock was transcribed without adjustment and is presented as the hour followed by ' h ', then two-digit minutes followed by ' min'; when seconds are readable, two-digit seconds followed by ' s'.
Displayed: 12 h 16 min
